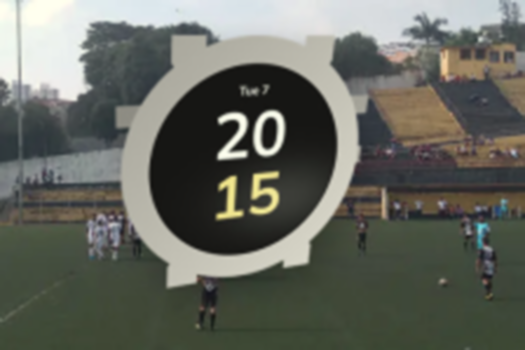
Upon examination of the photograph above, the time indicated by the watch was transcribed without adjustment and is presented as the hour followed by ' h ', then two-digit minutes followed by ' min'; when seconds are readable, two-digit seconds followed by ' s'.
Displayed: 20 h 15 min
